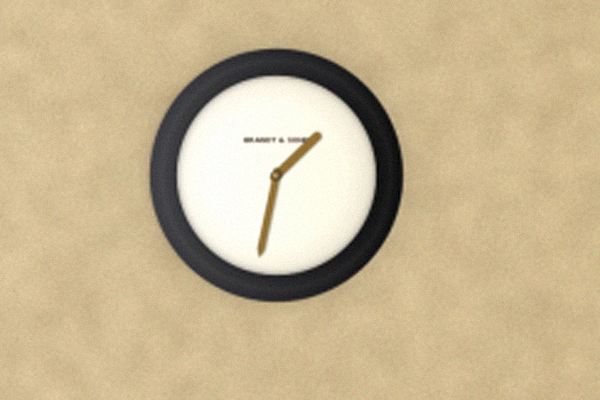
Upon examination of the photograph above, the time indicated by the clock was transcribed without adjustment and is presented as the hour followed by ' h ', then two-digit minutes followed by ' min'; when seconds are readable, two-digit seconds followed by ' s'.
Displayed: 1 h 32 min
